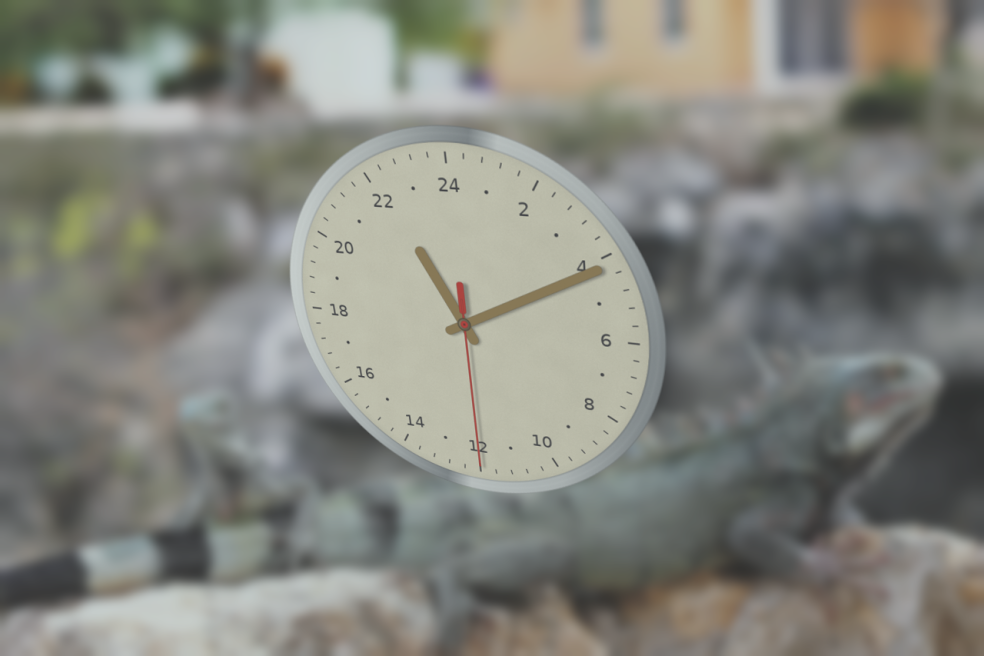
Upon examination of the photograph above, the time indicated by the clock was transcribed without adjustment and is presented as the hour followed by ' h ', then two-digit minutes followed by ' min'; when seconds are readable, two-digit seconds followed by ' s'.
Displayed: 22 h 10 min 30 s
